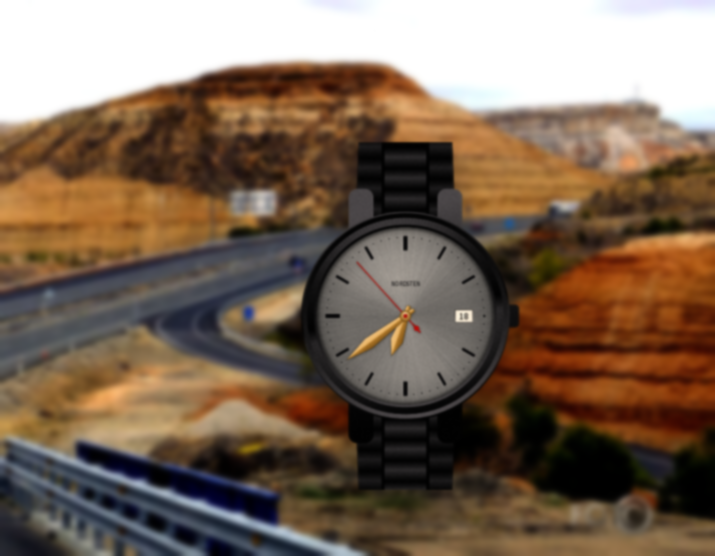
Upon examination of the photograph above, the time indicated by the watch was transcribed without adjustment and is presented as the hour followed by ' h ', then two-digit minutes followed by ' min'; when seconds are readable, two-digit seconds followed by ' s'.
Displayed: 6 h 38 min 53 s
